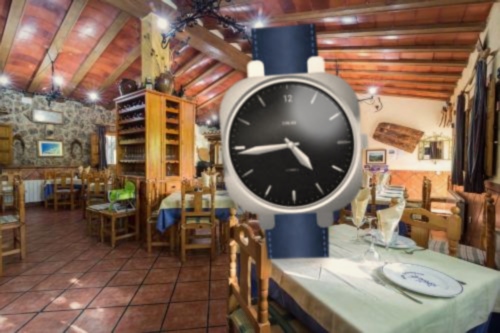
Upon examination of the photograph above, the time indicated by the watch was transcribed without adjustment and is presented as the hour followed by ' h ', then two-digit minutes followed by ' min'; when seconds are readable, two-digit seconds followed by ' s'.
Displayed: 4 h 44 min
